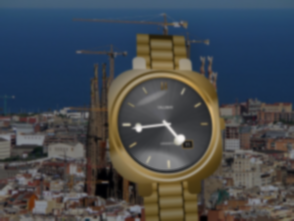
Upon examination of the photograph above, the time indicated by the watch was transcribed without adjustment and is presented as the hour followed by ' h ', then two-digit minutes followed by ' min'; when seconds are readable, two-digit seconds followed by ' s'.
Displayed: 4 h 44 min
